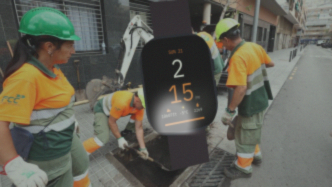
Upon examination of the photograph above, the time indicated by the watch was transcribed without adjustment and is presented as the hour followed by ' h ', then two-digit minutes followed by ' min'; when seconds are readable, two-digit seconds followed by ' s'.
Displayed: 2 h 15 min
